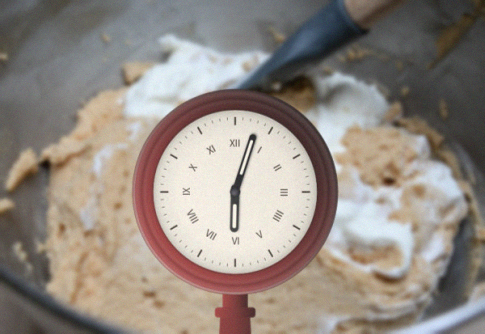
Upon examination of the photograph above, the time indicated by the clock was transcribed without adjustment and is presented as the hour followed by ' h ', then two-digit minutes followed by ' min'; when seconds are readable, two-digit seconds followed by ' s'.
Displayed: 6 h 03 min
